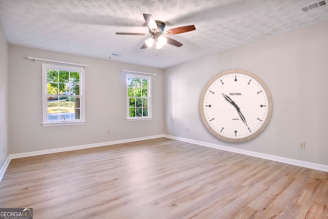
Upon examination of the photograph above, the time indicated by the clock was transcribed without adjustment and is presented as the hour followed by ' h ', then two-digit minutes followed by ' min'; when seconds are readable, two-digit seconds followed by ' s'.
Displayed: 10 h 25 min
